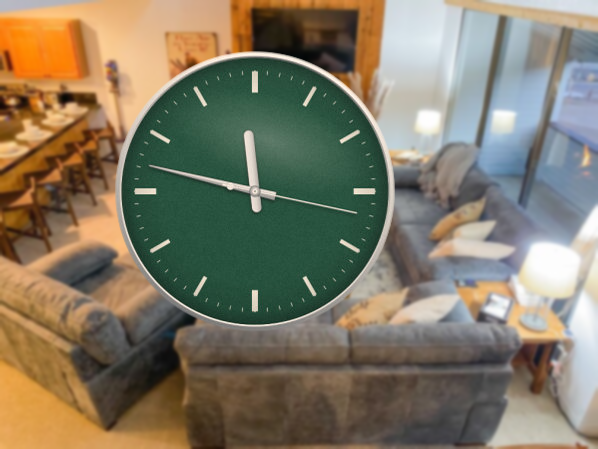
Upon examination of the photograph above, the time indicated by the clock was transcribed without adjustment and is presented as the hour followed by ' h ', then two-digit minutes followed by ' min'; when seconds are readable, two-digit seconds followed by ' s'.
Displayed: 11 h 47 min 17 s
